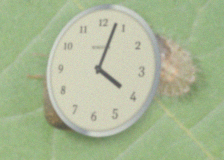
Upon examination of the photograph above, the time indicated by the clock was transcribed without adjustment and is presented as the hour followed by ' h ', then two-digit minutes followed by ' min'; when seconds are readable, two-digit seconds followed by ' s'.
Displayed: 4 h 03 min
